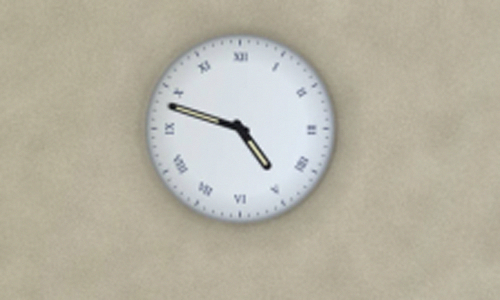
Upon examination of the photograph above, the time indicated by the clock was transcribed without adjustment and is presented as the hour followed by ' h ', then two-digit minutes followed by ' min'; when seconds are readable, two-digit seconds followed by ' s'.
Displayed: 4 h 48 min
